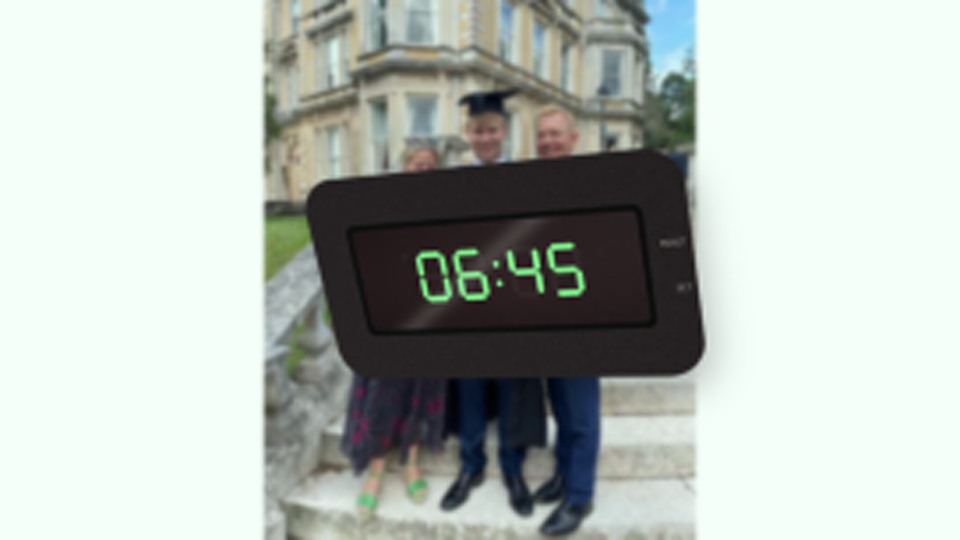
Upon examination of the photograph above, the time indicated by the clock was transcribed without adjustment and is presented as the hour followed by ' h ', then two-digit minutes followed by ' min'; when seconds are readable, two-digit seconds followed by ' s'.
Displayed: 6 h 45 min
